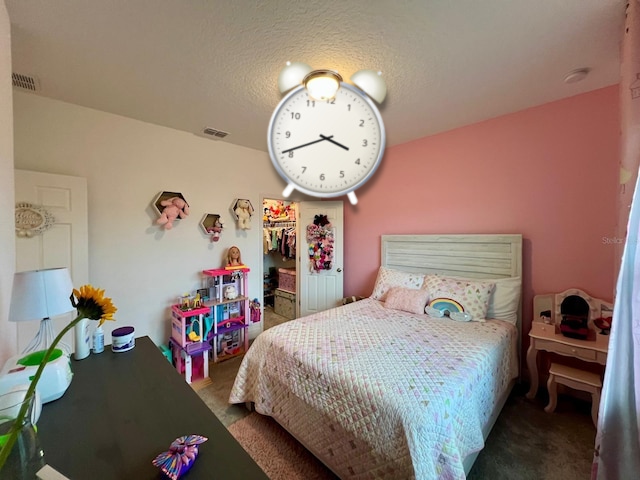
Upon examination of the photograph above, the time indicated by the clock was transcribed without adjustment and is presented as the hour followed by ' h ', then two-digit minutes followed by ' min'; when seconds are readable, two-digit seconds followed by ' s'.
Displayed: 3 h 41 min
